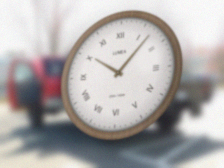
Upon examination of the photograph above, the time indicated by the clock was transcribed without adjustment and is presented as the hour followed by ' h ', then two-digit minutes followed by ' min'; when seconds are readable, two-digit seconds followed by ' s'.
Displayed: 10 h 07 min
